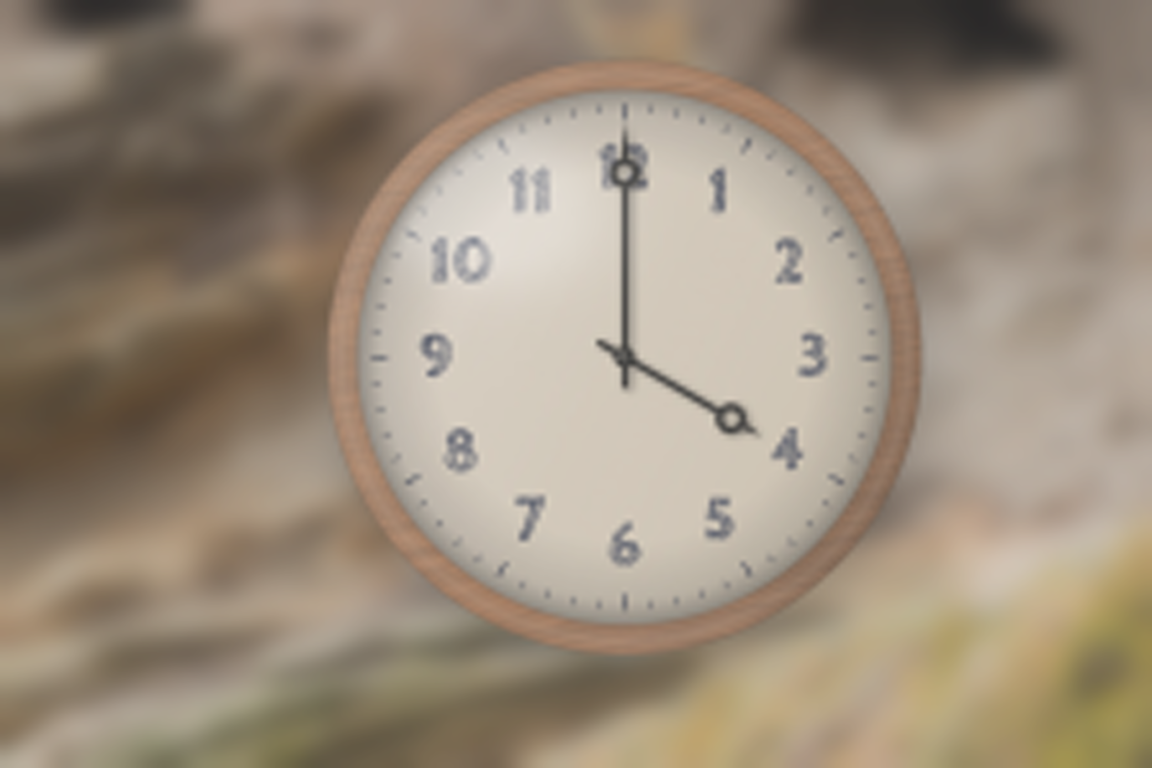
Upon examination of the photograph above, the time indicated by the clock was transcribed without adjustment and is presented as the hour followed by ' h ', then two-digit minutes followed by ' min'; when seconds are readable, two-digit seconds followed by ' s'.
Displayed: 4 h 00 min
